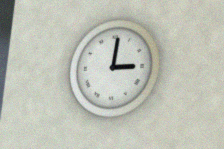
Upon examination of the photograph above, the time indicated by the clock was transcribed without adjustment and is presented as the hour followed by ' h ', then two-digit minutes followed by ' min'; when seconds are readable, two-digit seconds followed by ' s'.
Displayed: 3 h 01 min
